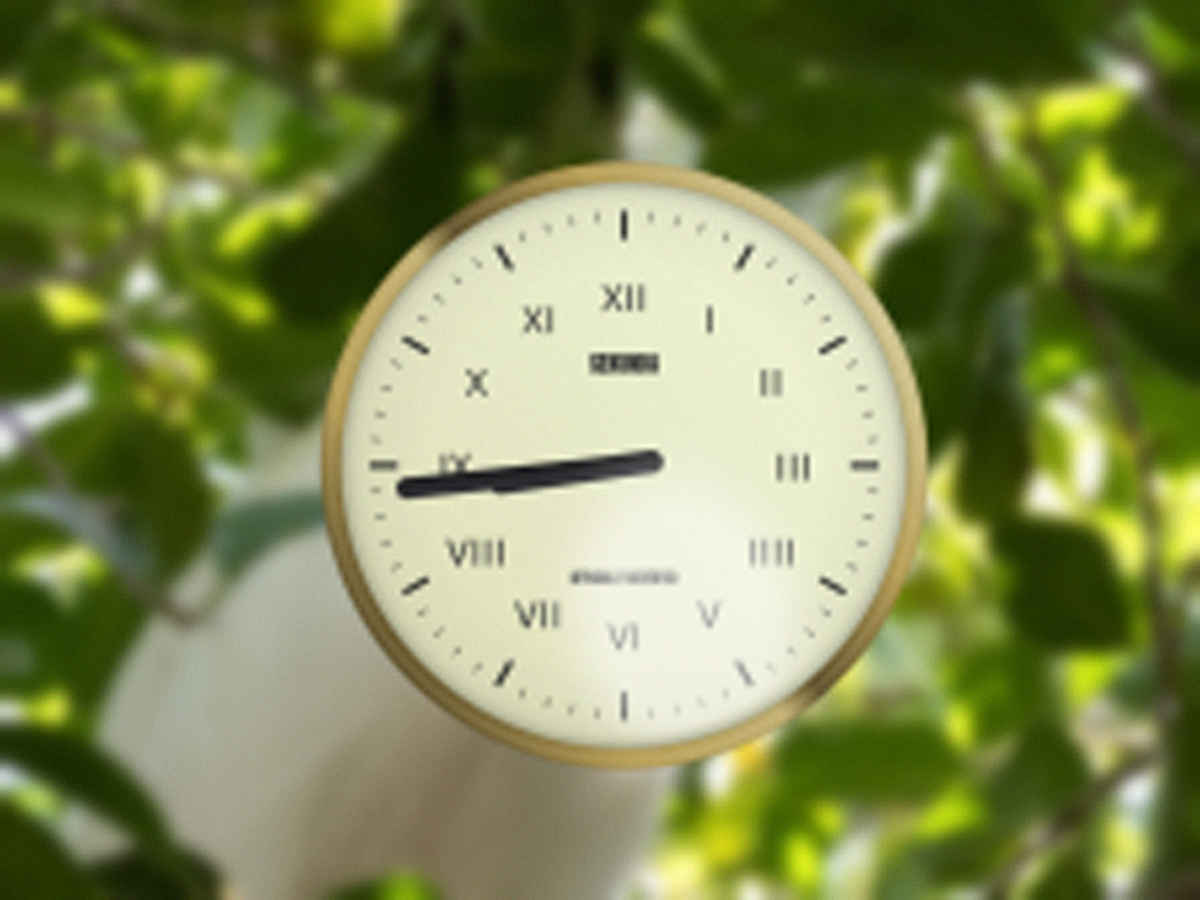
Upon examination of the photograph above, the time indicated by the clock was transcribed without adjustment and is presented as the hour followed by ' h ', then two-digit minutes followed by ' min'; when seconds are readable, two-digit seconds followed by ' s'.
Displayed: 8 h 44 min
